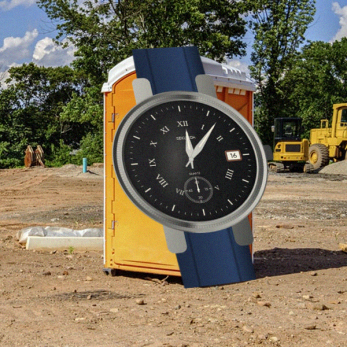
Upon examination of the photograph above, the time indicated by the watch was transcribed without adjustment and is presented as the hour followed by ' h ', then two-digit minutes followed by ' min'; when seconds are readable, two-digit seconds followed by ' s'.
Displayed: 12 h 07 min
